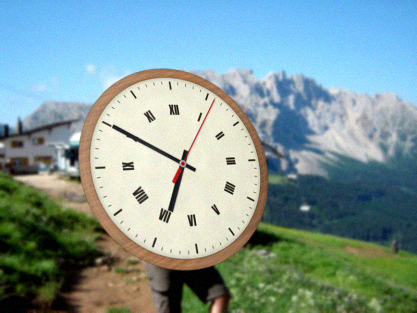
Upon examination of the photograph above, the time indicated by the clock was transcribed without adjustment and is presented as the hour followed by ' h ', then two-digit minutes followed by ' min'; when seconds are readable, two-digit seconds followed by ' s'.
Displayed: 6 h 50 min 06 s
